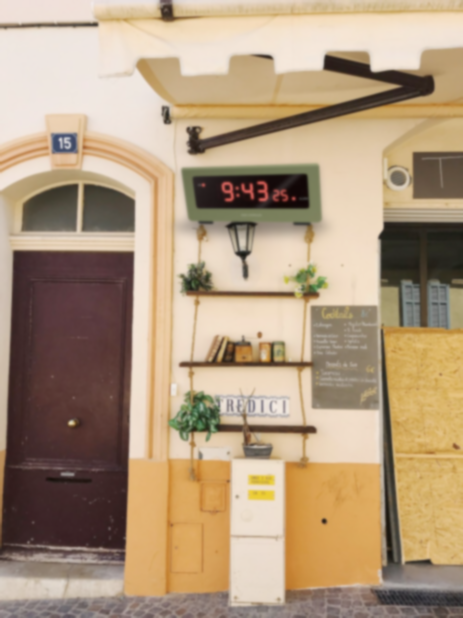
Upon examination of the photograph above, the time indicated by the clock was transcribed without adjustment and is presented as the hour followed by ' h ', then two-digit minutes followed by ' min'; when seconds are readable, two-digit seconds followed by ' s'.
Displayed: 9 h 43 min
